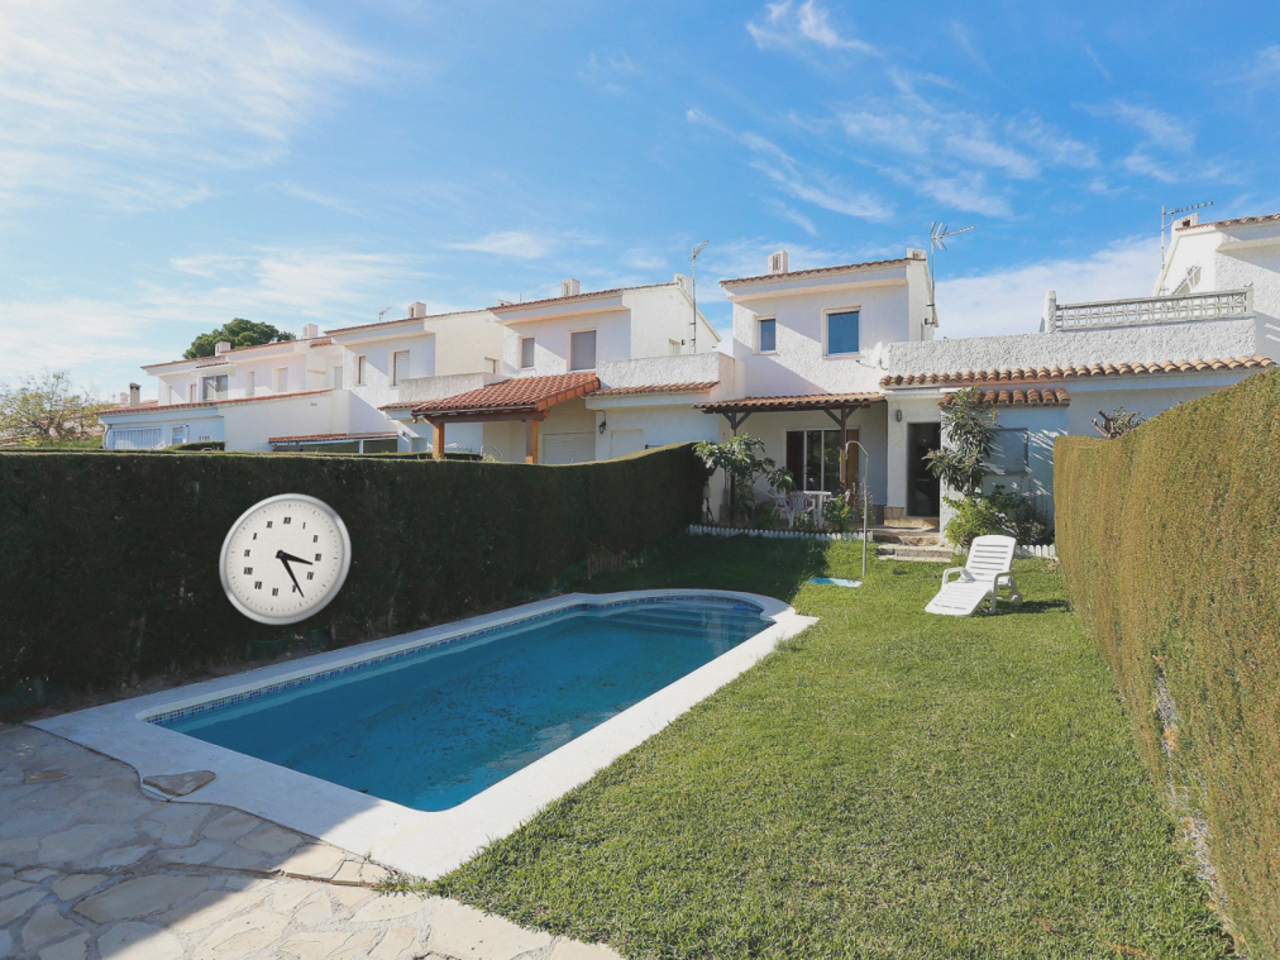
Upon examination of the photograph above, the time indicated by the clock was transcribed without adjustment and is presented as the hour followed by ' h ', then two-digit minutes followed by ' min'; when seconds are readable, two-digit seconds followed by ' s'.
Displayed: 3 h 24 min
